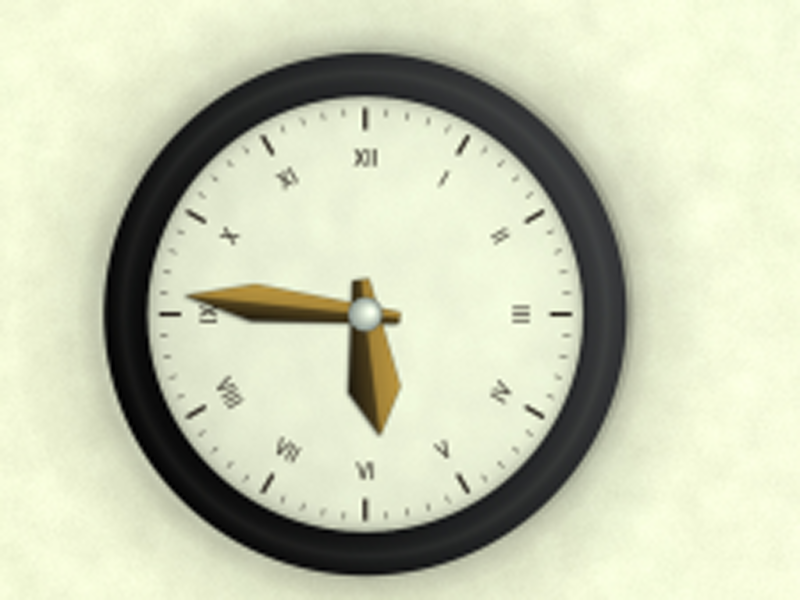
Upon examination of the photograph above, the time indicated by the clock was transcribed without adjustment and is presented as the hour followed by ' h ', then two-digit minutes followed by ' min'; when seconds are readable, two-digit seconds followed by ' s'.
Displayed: 5 h 46 min
